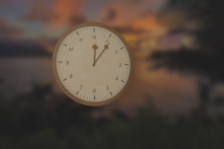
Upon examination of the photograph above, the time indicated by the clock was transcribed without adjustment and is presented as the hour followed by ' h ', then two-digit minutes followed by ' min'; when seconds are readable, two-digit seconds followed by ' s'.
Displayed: 12 h 06 min
